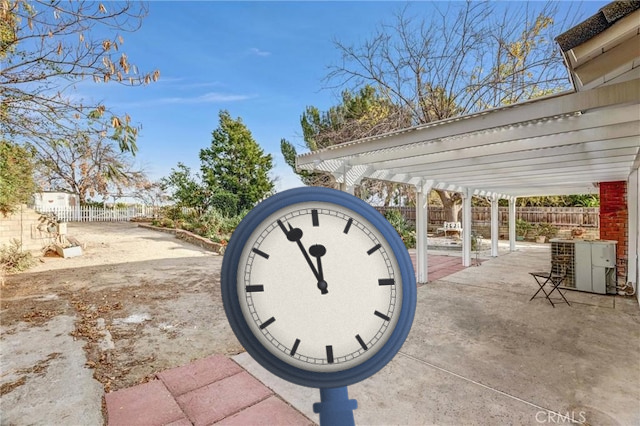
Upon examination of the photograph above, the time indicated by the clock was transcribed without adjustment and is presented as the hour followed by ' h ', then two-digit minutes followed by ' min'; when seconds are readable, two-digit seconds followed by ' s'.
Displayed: 11 h 56 min
